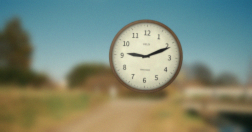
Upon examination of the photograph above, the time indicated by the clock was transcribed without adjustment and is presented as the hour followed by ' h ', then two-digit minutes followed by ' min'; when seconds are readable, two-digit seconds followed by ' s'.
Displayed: 9 h 11 min
